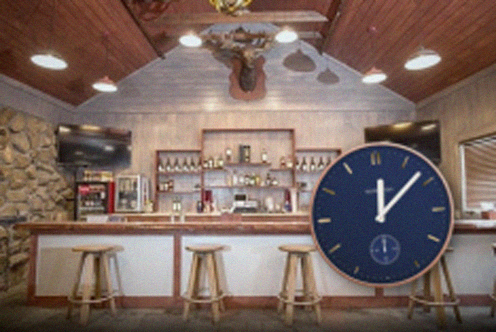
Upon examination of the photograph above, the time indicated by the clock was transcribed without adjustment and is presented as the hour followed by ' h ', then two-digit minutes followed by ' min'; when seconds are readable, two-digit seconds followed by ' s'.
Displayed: 12 h 08 min
